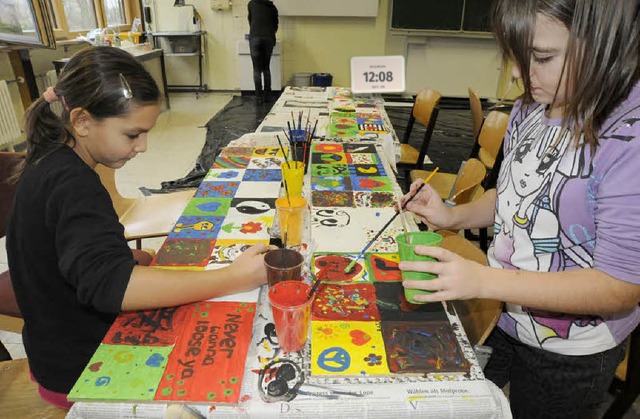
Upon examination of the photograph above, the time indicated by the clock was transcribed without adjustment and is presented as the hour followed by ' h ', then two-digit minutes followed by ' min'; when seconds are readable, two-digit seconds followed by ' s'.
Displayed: 12 h 08 min
